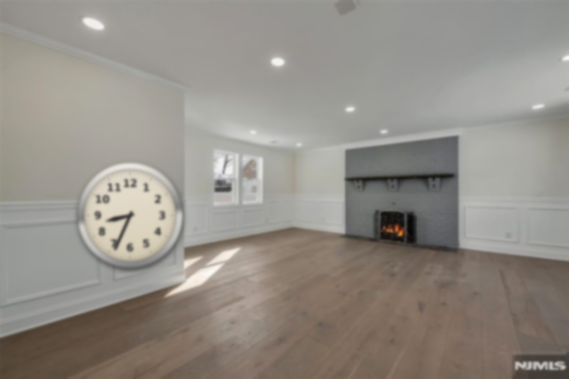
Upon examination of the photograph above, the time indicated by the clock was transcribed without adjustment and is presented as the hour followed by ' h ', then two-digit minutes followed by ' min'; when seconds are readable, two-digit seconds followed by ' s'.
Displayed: 8 h 34 min
